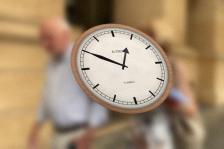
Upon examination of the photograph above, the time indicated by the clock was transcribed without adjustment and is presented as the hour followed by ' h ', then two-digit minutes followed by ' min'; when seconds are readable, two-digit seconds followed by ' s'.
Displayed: 12 h 50 min
